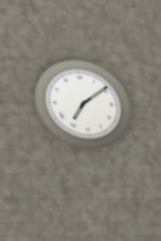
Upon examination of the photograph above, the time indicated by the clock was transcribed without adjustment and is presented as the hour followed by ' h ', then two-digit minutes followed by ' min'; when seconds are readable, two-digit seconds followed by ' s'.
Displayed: 7 h 09 min
